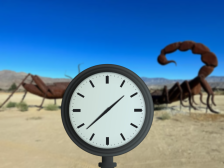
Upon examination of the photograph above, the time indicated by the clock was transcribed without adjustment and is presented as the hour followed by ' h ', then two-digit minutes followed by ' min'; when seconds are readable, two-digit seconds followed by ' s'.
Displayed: 1 h 38 min
